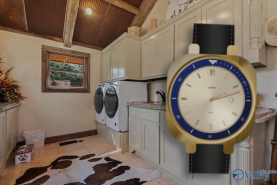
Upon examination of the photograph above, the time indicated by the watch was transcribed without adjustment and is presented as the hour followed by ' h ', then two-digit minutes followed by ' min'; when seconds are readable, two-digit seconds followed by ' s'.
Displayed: 2 h 12 min
